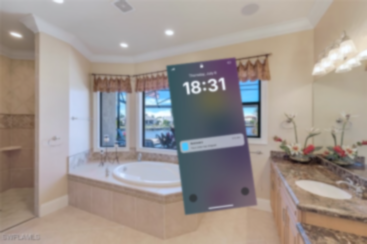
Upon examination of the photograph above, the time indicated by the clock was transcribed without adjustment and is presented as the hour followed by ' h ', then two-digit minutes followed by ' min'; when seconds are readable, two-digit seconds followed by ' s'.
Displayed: 18 h 31 min
